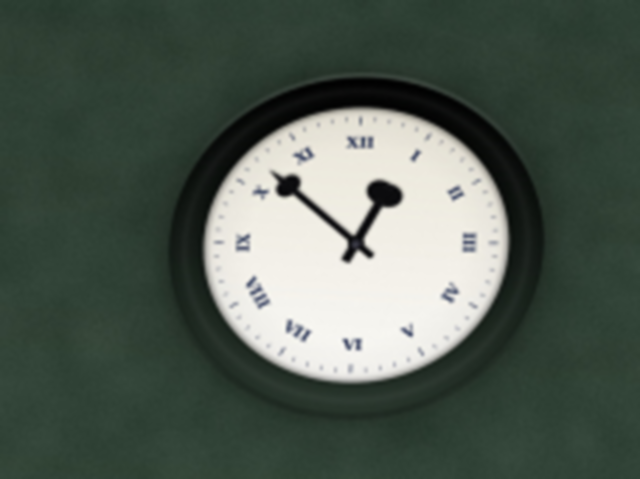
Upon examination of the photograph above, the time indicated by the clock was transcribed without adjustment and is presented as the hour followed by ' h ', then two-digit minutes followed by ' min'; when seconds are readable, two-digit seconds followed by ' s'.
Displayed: 12 h 52 min
